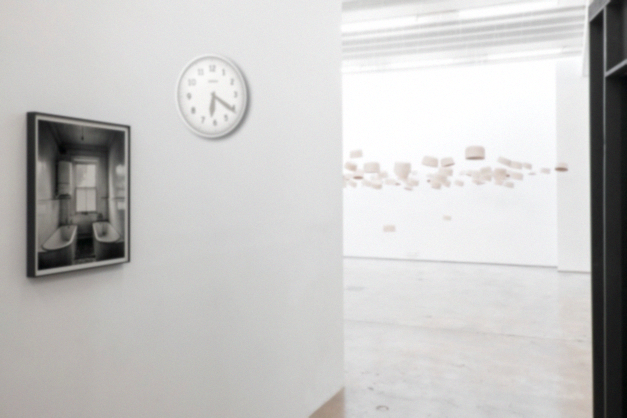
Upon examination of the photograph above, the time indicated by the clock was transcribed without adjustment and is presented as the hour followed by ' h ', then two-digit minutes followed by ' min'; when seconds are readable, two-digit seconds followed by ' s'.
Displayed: 6 h 21 min
